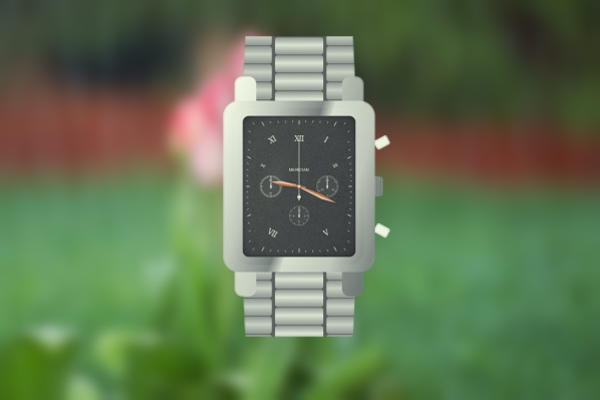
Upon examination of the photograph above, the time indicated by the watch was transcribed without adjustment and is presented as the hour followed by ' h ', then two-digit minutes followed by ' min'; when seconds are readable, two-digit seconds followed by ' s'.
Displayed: 9 h 19 min
